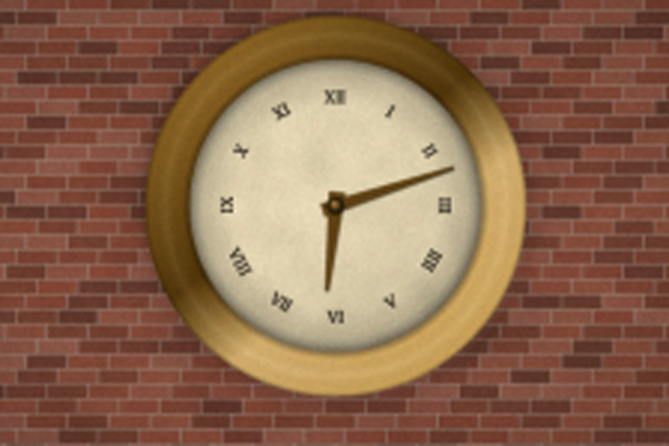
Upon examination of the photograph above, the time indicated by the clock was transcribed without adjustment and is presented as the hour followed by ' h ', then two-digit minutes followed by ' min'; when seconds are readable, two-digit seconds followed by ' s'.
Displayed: 6 h 12 min
